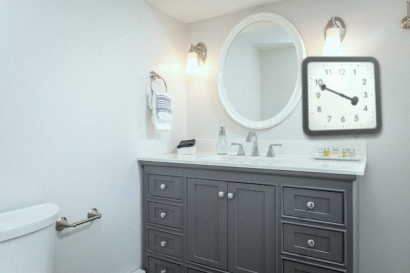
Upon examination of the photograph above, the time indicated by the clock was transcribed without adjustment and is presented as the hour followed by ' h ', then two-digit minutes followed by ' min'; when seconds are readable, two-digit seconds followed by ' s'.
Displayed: 3 h 49 min
